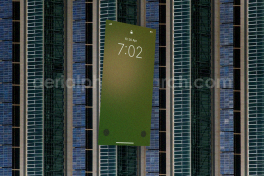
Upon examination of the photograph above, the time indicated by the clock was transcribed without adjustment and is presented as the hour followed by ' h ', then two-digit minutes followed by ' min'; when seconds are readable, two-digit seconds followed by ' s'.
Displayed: 7 h 02 min
